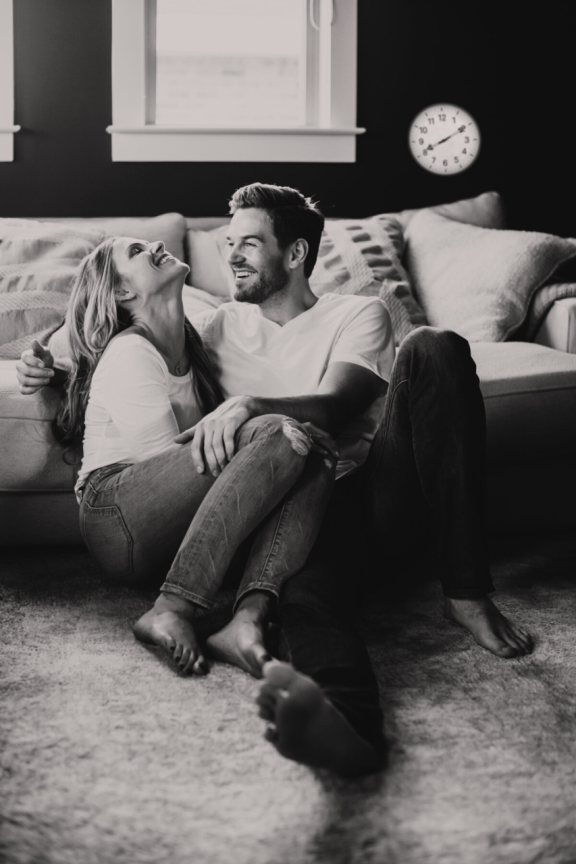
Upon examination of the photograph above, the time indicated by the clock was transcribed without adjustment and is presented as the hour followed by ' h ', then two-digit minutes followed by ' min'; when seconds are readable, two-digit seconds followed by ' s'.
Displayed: 8 h 10 min
